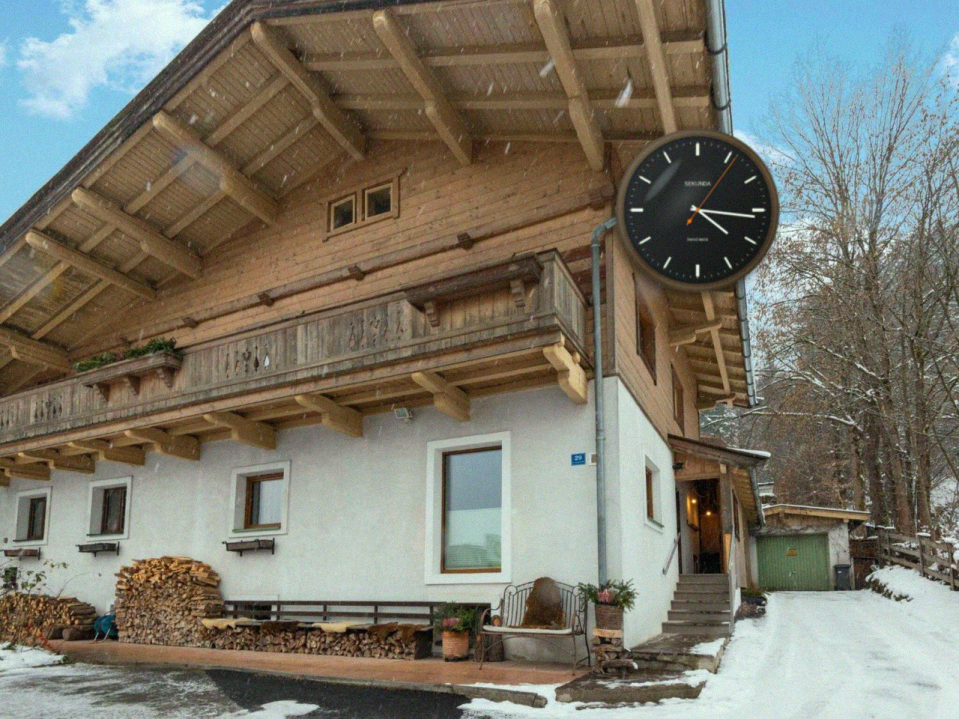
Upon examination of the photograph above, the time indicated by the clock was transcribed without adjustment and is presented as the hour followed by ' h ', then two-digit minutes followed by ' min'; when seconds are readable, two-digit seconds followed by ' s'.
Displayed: 4 h 16 min 06 s
